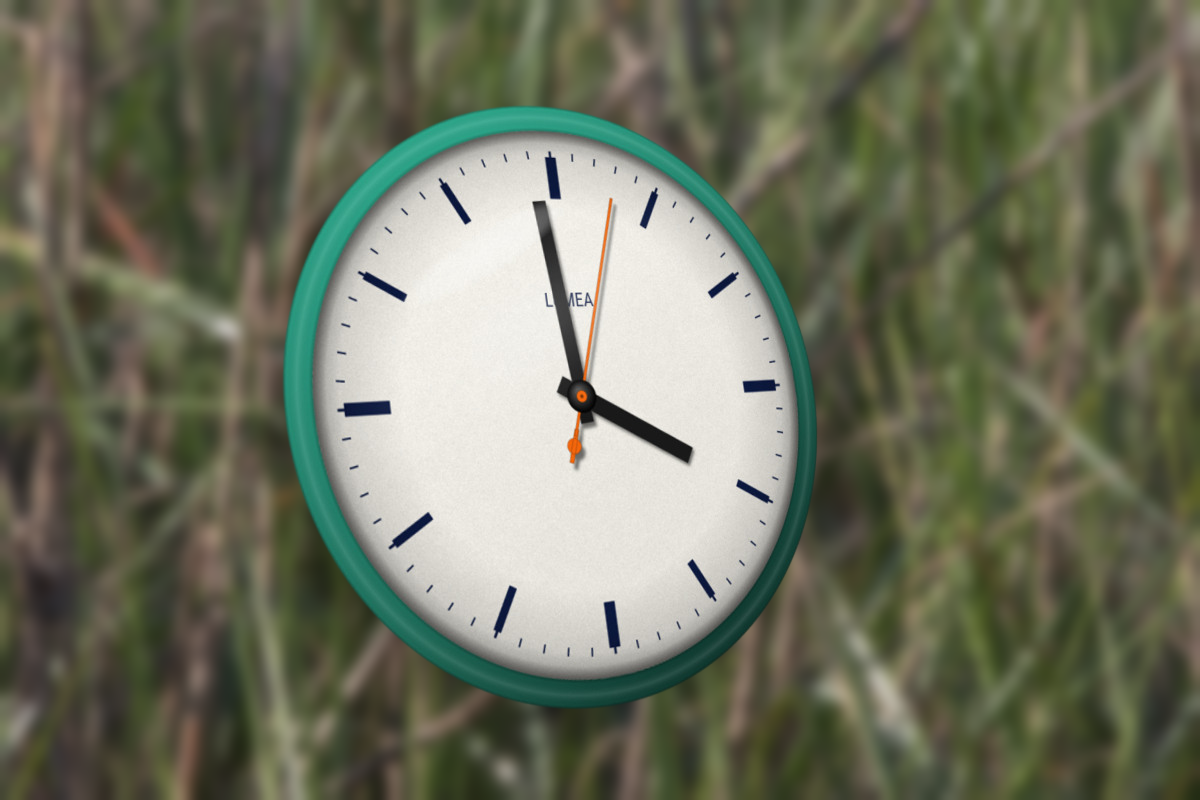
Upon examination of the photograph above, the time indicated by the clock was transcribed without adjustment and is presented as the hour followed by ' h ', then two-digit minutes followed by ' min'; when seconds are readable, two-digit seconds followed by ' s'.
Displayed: 3 h 59 min 03 s
